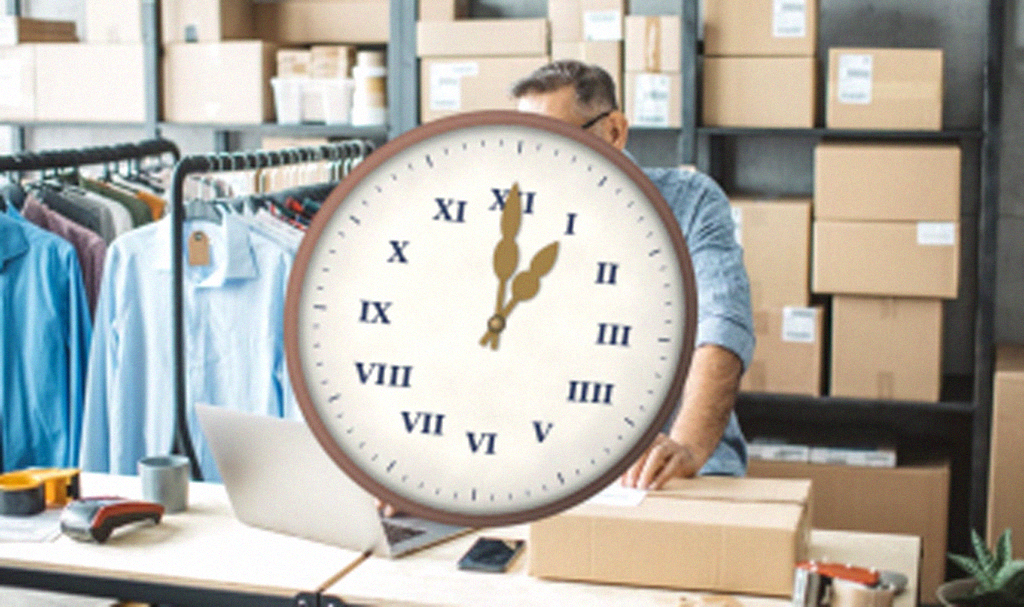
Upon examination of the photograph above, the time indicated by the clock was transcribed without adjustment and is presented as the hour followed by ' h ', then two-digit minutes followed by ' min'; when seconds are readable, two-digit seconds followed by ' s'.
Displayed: 1 h 00 min
